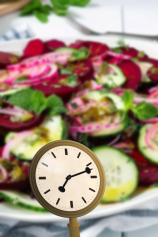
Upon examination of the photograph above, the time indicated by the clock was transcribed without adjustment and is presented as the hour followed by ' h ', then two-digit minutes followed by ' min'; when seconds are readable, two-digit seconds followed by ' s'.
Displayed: 7 h 12 min
